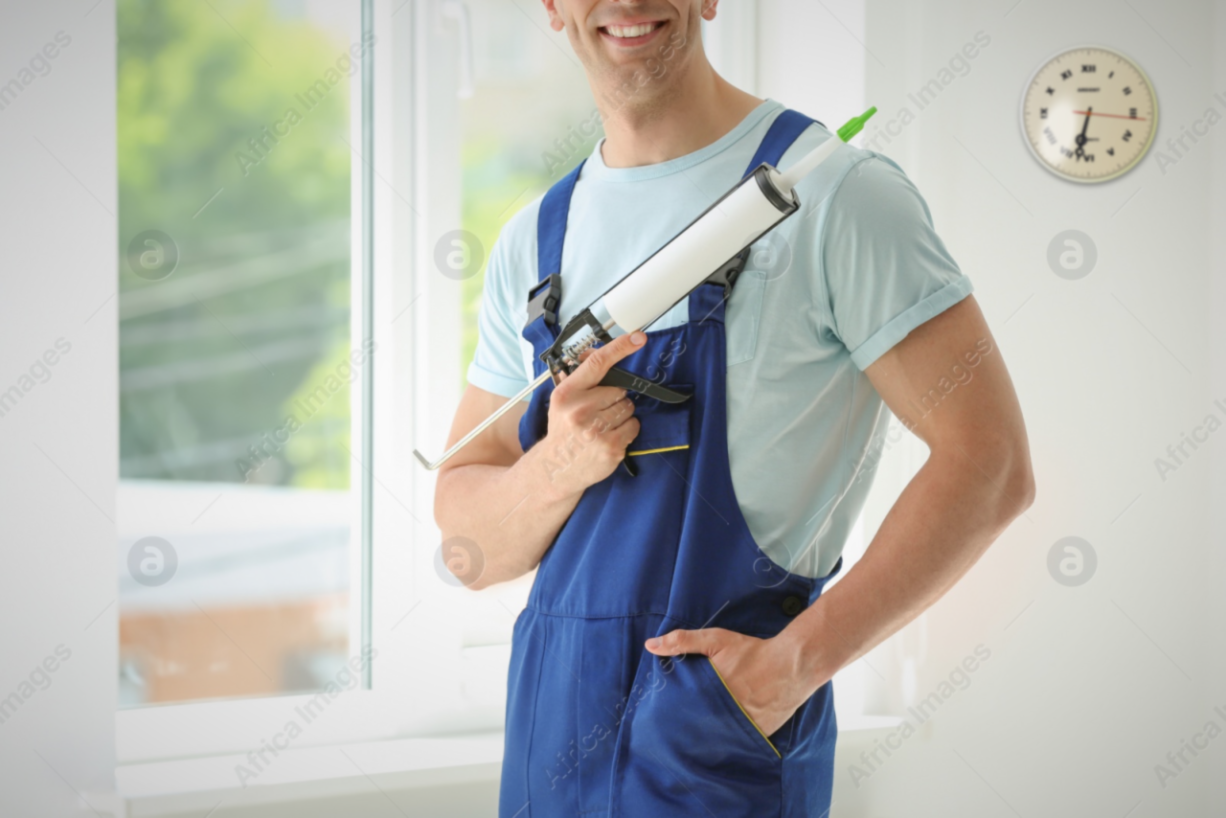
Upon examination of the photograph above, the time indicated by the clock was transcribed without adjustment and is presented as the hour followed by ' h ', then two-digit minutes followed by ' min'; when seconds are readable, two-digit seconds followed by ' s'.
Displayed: 6 h 32 min 16 s
